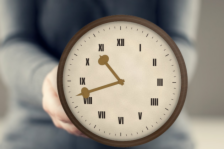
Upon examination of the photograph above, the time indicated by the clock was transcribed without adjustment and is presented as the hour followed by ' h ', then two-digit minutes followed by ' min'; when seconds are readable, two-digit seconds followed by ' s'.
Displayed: 10 h 42 min
